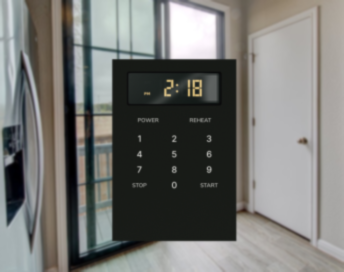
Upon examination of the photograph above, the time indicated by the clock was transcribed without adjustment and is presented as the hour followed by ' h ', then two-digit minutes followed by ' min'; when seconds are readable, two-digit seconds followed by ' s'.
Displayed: 2 h 18 min
